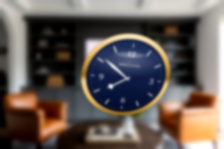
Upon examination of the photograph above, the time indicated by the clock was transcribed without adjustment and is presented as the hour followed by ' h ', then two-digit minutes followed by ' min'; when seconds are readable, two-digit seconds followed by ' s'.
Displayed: 7 h 51 min
